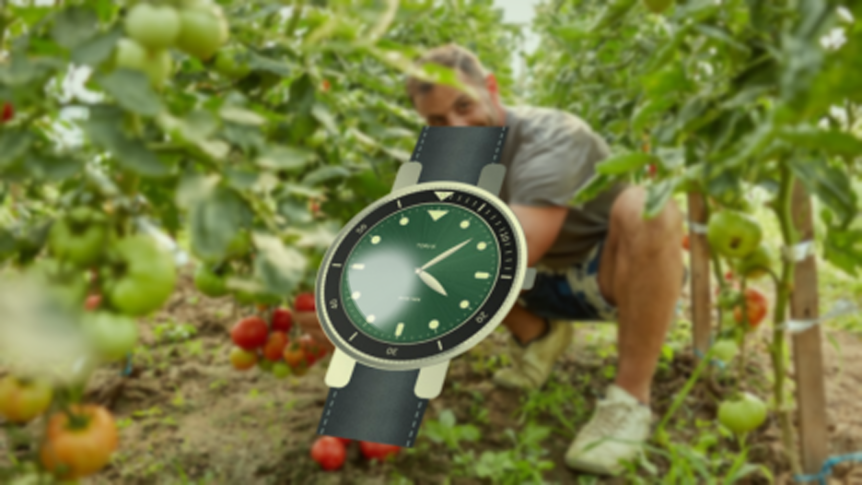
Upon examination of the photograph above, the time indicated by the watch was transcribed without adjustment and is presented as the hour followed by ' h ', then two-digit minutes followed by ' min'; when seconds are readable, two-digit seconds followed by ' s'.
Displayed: 4 h 08 min
